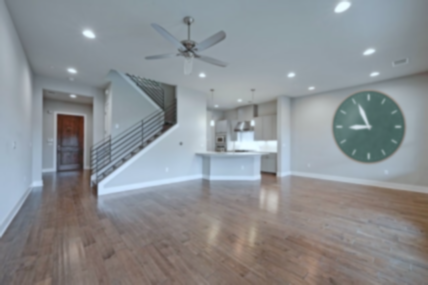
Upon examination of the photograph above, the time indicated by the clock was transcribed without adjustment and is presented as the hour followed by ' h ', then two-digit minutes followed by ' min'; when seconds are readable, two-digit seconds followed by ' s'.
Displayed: 8 h 56 min
